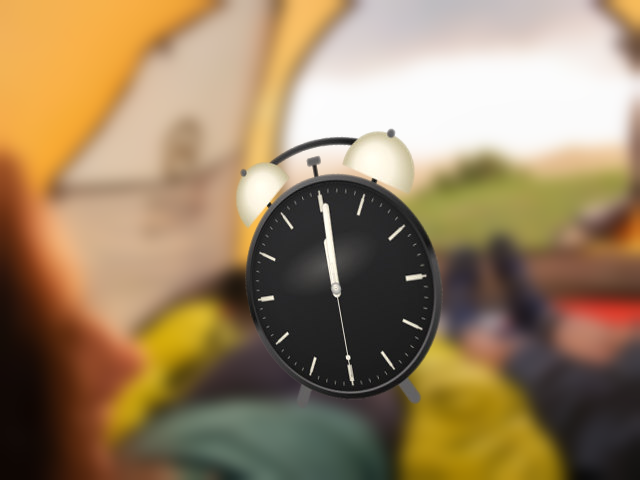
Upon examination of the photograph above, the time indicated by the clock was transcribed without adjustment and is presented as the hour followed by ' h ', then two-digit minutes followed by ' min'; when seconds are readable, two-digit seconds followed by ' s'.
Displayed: 12 h 00 min 30 s
